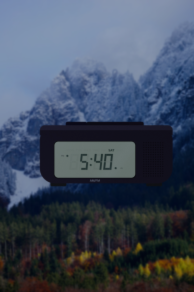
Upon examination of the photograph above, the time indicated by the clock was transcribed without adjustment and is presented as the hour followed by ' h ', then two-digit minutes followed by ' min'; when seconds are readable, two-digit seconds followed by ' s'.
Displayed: 5 h 40 min
